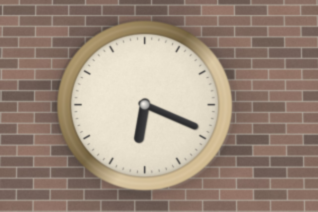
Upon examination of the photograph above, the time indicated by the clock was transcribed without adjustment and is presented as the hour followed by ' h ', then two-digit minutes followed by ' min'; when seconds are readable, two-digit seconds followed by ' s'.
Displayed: 6 h 19 min
